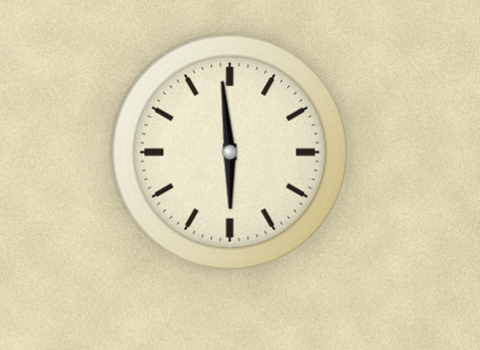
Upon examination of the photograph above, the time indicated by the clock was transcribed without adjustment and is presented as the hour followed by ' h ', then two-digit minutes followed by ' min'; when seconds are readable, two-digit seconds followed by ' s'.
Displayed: 5 h 59 min
